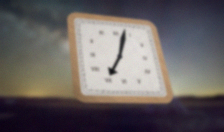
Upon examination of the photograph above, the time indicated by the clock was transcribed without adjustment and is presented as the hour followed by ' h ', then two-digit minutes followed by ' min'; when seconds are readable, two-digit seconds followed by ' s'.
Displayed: 7 h 03 min
